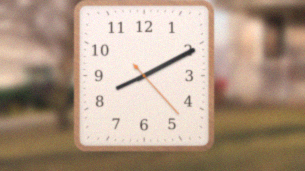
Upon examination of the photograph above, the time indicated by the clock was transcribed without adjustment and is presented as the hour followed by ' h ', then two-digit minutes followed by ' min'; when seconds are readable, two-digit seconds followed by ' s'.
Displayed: 8 h 10 min 23 s
